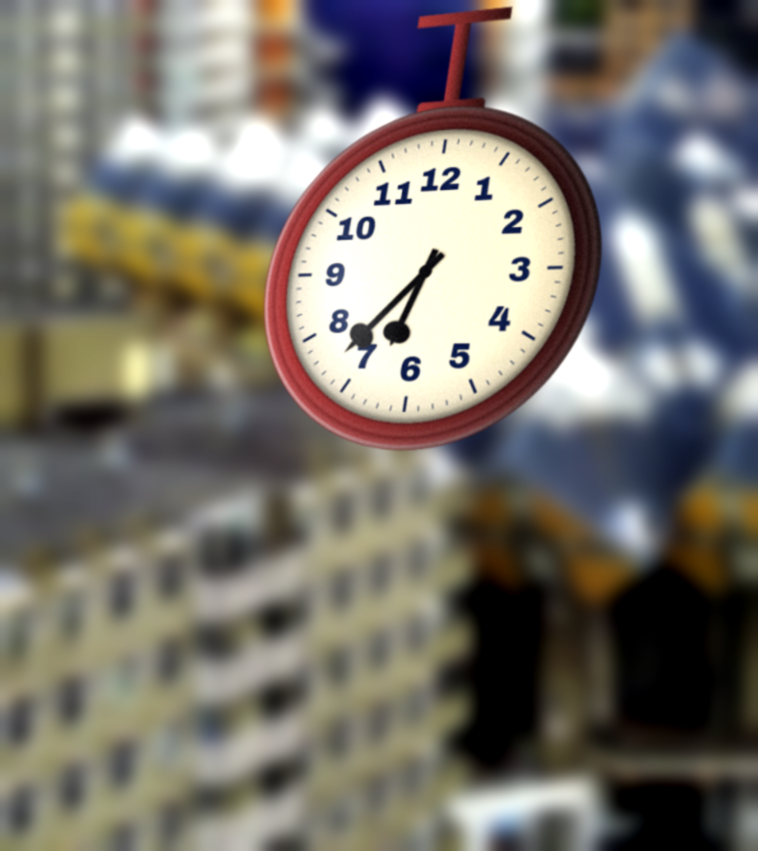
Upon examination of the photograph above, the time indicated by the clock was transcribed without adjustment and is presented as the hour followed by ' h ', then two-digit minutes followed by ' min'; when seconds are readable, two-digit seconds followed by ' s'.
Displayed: 6 h 37 min
